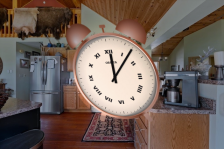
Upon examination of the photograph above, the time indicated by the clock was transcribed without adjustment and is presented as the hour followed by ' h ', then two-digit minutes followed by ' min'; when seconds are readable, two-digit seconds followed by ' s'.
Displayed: 12 h 07 min
